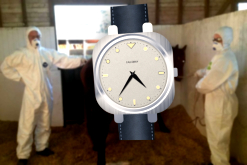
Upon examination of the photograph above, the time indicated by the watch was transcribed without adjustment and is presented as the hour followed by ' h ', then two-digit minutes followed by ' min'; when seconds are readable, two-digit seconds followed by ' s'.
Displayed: 4 h 36 min
